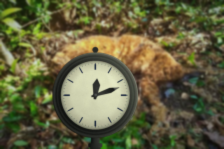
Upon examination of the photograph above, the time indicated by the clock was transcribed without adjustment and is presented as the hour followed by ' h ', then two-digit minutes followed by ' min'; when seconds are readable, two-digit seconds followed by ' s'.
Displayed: 12 h 12 min
